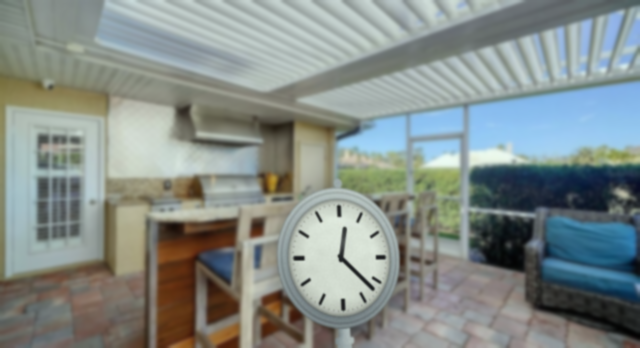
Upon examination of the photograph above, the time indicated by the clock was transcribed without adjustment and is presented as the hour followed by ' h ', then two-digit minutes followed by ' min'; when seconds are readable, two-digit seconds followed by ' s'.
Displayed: 12 h 22 min
